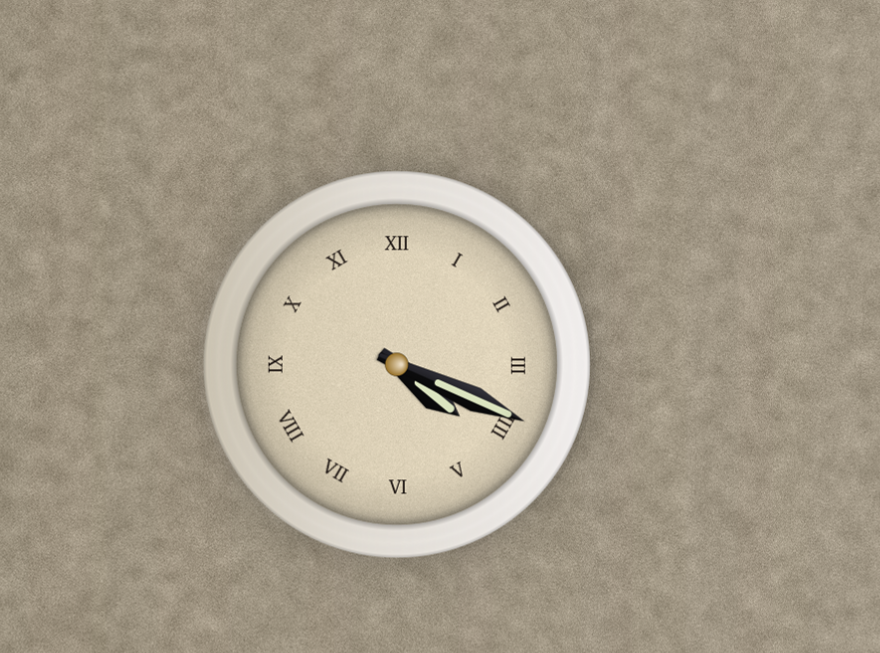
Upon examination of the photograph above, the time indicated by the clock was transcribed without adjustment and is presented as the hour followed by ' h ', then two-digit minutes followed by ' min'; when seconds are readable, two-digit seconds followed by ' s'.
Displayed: 4 h 19 min
